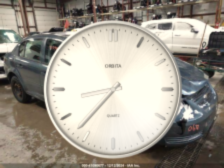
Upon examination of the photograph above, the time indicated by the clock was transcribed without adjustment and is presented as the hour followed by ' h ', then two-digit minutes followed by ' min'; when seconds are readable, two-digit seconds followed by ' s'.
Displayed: 8 h 37 min
